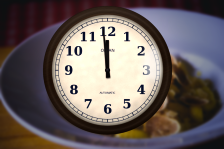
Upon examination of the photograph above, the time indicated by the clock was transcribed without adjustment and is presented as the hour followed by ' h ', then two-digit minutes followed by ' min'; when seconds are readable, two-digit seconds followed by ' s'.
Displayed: 11 h 59 min
